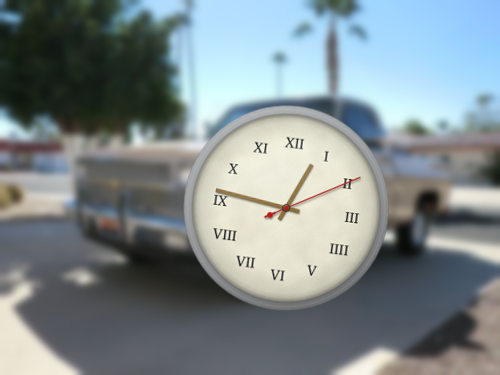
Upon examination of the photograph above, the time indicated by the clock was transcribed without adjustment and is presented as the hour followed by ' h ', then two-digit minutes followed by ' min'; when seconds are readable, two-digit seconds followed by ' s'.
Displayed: 12 h 46 min 10 s
